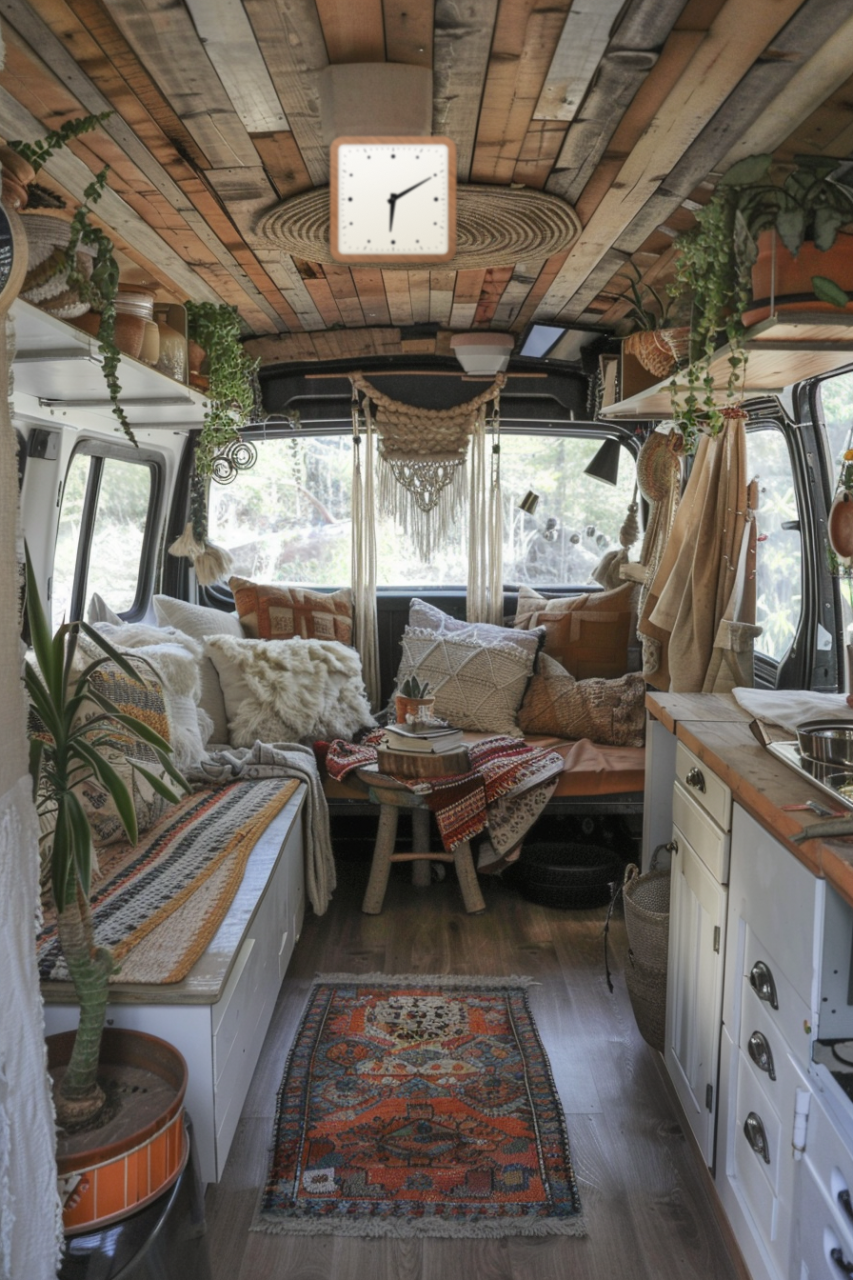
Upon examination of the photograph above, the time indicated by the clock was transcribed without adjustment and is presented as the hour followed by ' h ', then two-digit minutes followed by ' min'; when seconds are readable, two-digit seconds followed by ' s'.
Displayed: 6 h 10 min
